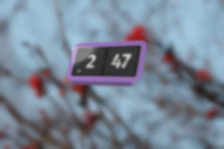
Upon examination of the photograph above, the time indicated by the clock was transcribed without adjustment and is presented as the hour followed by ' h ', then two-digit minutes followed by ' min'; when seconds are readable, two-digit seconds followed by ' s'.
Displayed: 2 h 47 min
